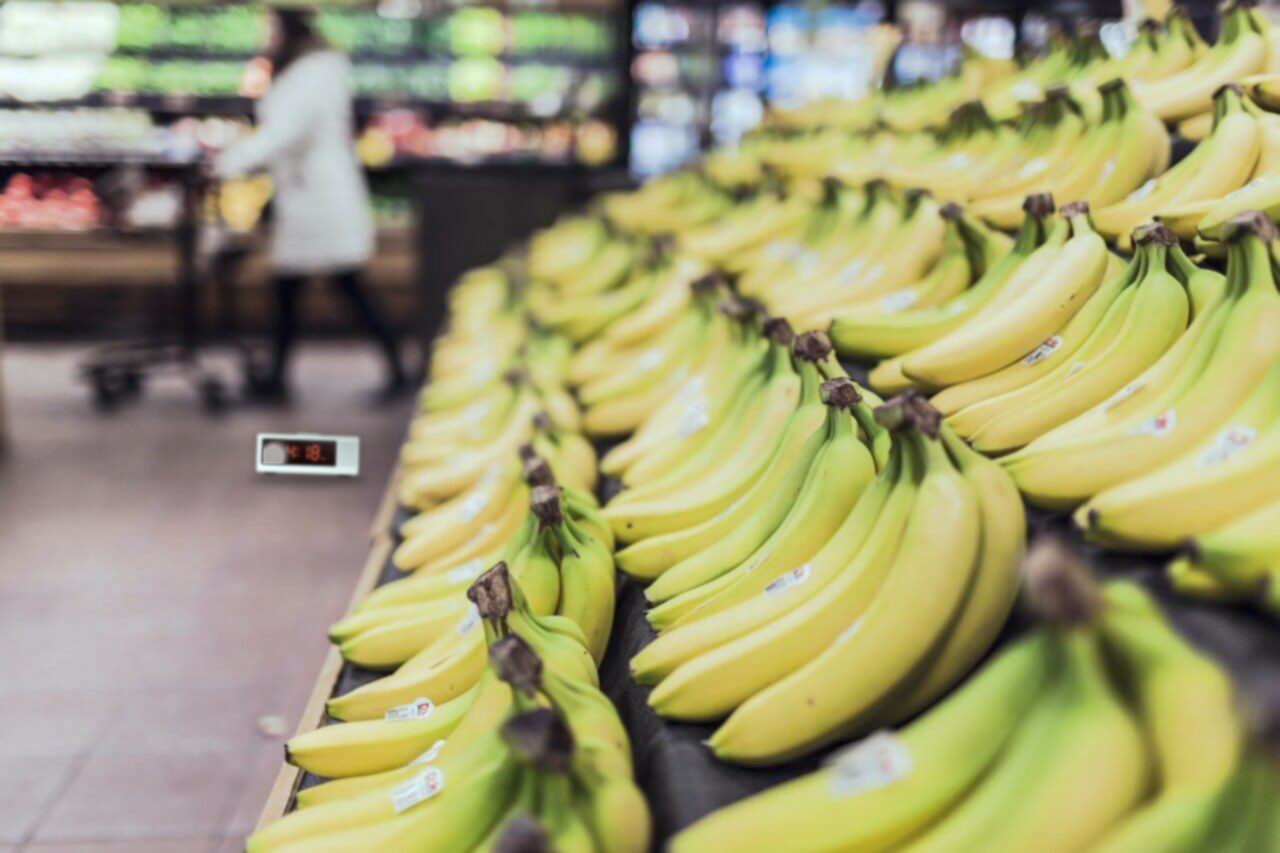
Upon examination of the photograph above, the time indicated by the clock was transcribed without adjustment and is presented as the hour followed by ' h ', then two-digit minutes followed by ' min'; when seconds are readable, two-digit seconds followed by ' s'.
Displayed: 4 h 18 min
